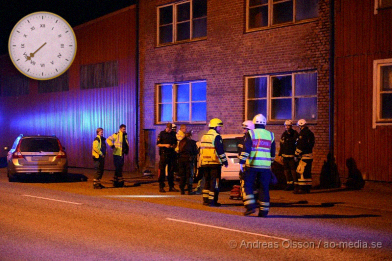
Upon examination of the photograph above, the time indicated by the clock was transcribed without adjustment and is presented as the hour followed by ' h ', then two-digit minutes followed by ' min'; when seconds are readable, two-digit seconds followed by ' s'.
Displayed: 7 h 38 min
